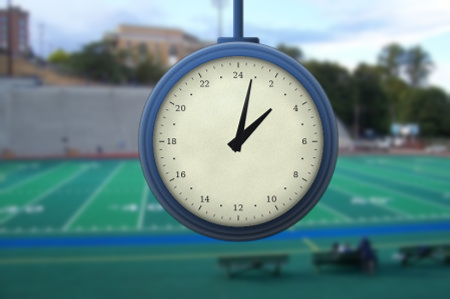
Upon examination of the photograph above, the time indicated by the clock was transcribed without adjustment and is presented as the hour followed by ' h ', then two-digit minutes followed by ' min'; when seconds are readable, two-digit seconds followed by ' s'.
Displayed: 3 h 02 min
